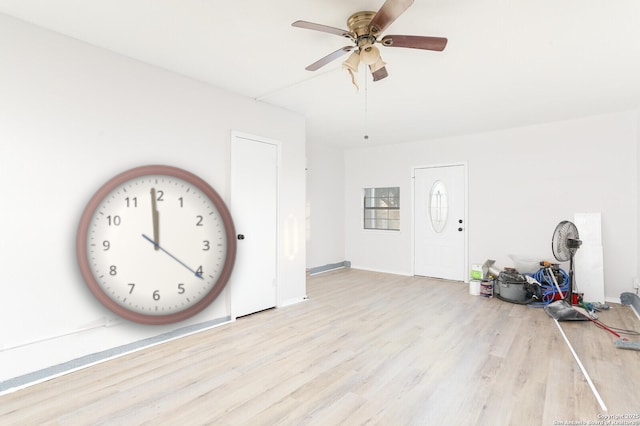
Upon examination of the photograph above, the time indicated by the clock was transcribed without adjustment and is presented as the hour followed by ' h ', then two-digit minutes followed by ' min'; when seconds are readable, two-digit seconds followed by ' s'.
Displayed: 11 h 59 min 21 s
